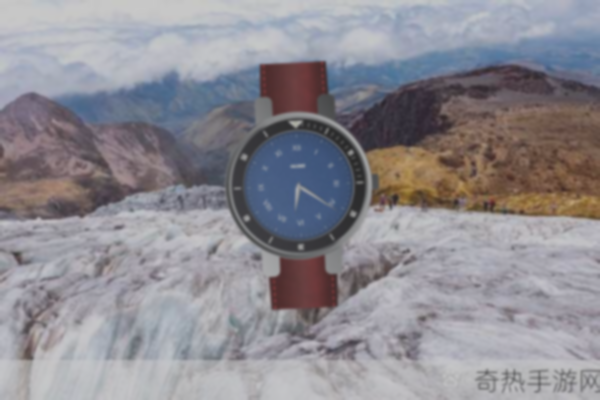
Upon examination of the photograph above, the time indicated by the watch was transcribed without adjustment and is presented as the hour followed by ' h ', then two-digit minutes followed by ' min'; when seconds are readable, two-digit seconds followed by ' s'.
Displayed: 6 h 21 min
